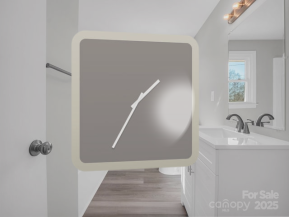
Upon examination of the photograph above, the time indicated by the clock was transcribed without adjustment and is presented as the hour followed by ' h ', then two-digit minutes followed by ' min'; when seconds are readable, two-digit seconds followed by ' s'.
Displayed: 1 h 35 min
